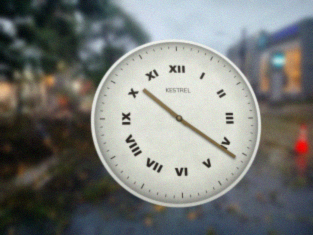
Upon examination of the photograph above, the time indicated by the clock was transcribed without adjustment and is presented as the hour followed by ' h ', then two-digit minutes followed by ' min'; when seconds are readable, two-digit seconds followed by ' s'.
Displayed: 10 h 21 min
